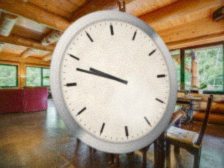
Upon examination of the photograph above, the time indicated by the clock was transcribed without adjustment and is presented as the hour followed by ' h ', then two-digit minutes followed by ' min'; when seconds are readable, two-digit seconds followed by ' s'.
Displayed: 9 h 48 min
